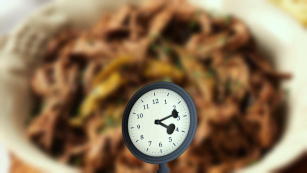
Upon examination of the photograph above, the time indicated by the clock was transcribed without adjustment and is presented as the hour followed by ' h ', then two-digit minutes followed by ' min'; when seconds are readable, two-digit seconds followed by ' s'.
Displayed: 4 h 13 min
